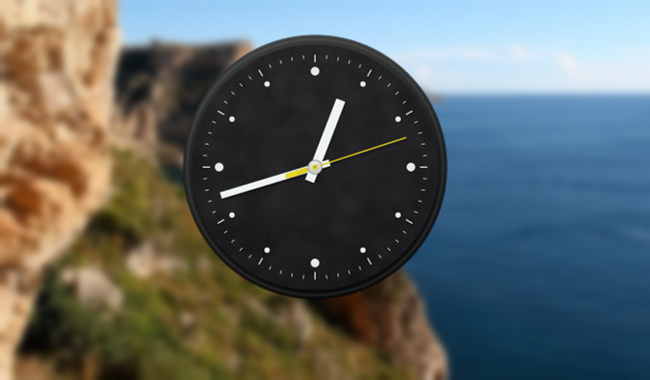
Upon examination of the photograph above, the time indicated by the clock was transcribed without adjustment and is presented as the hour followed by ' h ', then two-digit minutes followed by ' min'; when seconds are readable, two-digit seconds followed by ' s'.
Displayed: 12 h 42 min 12 s
